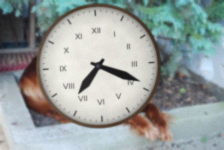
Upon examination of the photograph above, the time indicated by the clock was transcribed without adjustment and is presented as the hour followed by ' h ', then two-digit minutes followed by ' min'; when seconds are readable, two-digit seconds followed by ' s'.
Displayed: 7 h 19 min
